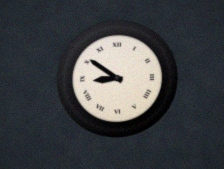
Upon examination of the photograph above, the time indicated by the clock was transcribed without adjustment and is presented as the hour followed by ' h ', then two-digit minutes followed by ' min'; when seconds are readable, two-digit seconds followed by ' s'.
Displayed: 8 h 51 min
